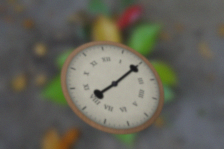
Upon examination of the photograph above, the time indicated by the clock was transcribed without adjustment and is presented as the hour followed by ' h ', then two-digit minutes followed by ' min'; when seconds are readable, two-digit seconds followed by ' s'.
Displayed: 8 h 10 min
